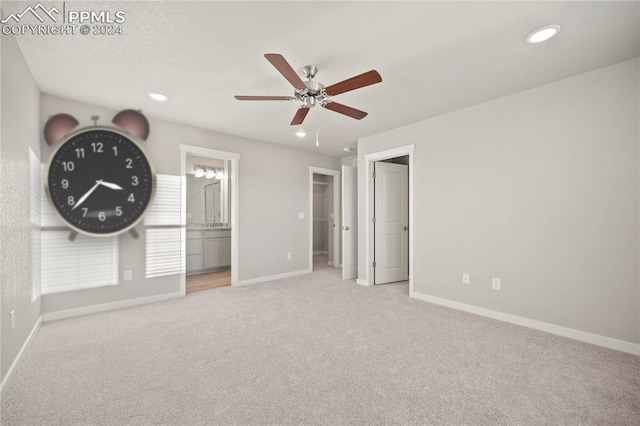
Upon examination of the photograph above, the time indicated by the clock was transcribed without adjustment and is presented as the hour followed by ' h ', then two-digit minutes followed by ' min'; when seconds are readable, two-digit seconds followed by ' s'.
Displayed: 3 h 38 min
